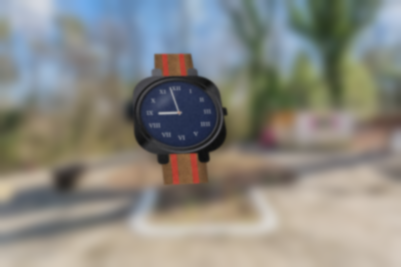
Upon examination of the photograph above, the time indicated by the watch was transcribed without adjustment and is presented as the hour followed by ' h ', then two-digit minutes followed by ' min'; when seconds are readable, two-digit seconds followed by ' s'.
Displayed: 8 h 58 min
